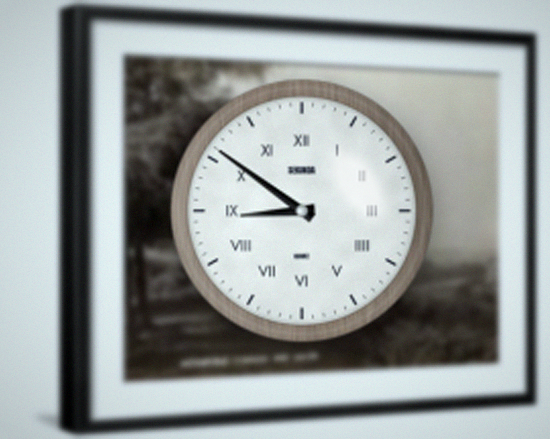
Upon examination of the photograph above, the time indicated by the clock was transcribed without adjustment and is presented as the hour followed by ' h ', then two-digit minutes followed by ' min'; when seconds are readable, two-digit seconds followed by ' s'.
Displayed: 8 h 51 min
